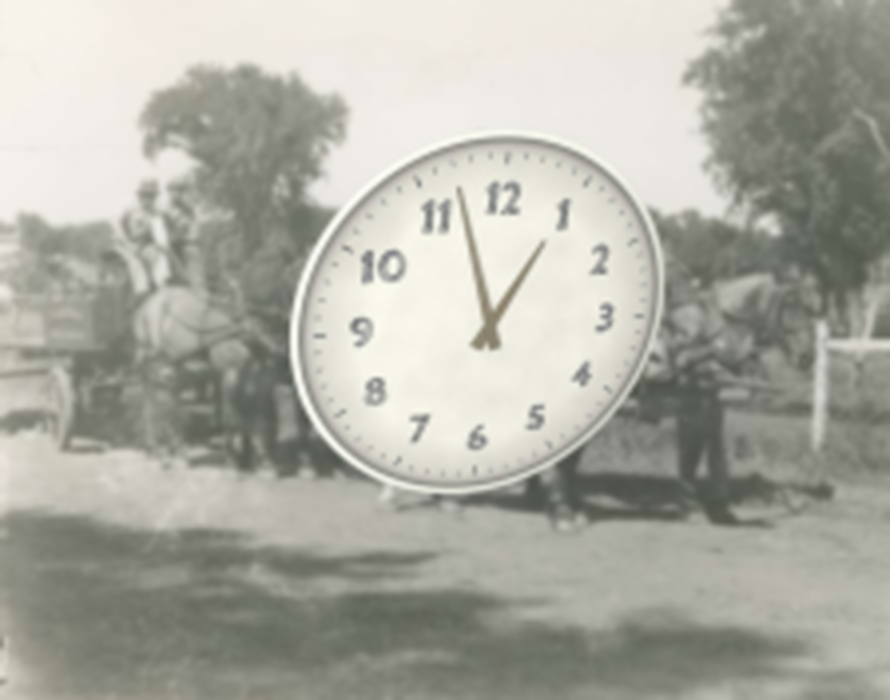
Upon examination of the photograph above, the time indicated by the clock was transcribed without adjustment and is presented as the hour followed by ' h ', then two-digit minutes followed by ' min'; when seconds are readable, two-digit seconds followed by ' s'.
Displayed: 12 h 57 min
